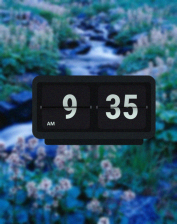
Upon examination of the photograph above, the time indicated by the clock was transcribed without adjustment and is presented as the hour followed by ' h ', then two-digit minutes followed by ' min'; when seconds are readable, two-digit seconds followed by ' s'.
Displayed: 9 h 35 min
